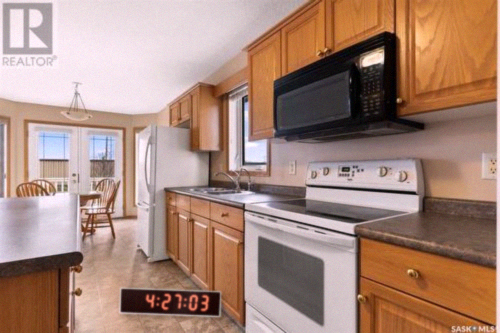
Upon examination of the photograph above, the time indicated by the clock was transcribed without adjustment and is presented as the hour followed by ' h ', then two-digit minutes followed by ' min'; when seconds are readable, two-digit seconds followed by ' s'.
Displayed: 4 h 27 min 03 s
